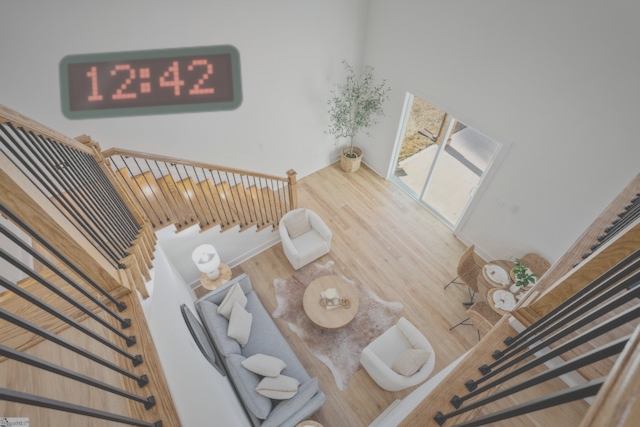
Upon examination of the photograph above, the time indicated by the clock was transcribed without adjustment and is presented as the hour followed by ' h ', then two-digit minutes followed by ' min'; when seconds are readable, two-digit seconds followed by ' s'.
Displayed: 12 h 42 min
